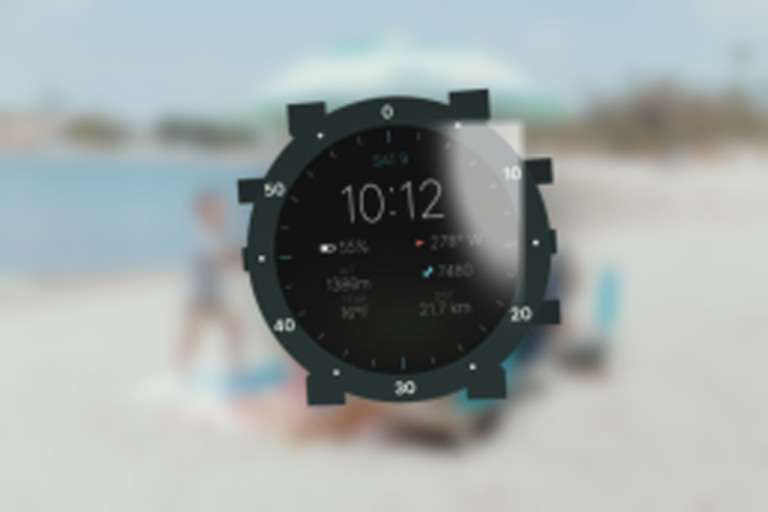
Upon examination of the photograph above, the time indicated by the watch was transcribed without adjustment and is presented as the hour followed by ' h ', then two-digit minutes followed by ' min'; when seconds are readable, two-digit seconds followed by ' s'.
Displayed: 10 h 12 min
